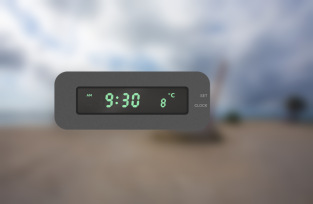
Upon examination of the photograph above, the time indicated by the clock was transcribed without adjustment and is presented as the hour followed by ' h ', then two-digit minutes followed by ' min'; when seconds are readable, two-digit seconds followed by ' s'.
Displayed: 9 h 30 min
